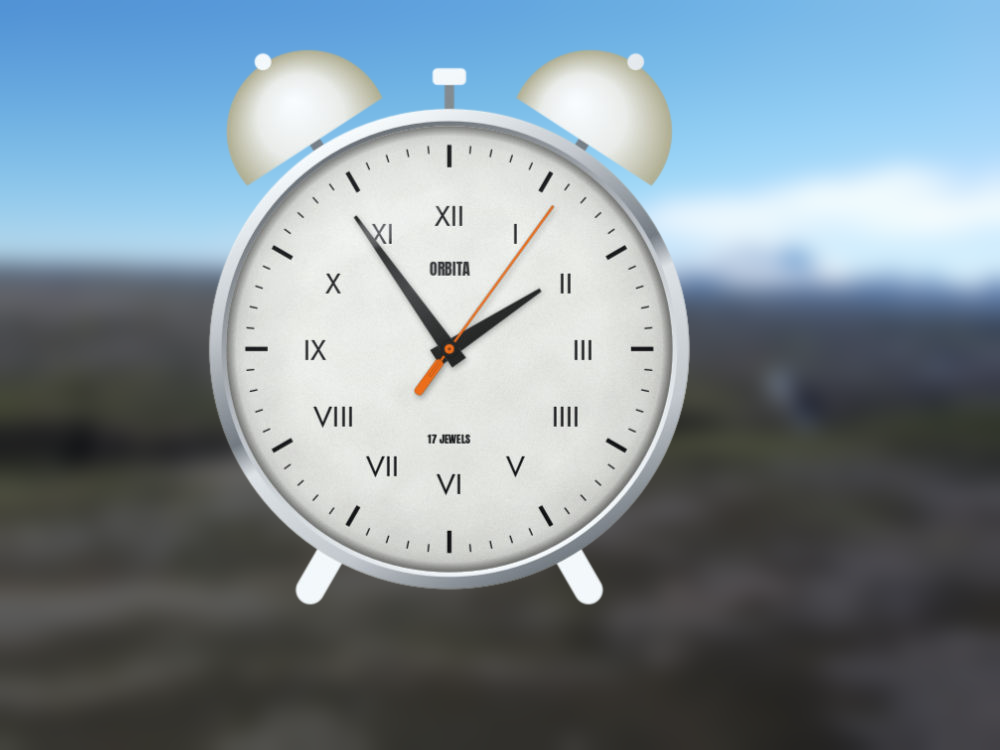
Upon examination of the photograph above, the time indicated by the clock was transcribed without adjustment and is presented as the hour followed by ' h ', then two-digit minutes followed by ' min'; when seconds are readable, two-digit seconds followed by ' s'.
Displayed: 1 h 54 min 06 s
